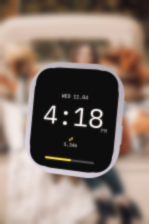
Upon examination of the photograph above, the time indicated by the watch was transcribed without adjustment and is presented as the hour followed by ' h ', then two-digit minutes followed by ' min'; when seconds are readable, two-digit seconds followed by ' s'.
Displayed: 4 h 18 min
